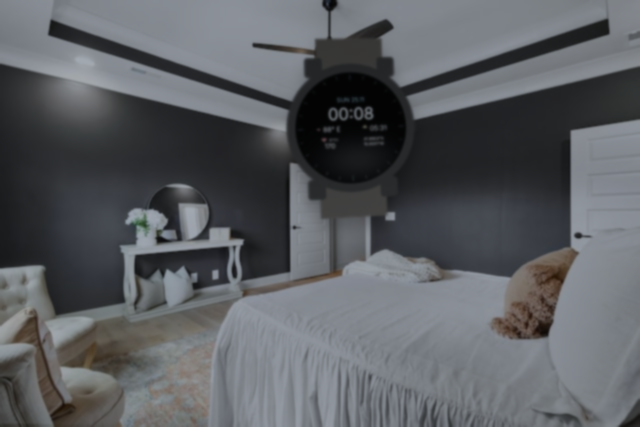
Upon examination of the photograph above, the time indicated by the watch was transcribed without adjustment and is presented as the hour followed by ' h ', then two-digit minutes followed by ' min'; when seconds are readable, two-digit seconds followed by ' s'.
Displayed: 0 h 08 min
